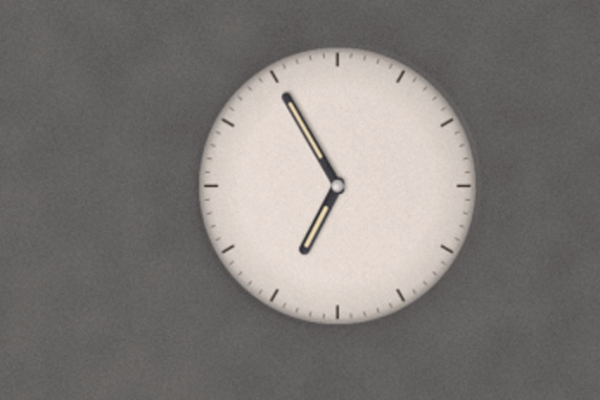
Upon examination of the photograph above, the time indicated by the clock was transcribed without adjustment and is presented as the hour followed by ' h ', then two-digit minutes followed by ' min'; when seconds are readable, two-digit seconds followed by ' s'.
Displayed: 6 h 55 min
